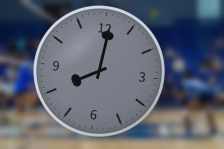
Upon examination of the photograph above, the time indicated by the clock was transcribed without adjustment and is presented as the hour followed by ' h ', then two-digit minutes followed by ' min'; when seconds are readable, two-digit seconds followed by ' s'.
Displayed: 8 h 01 min
